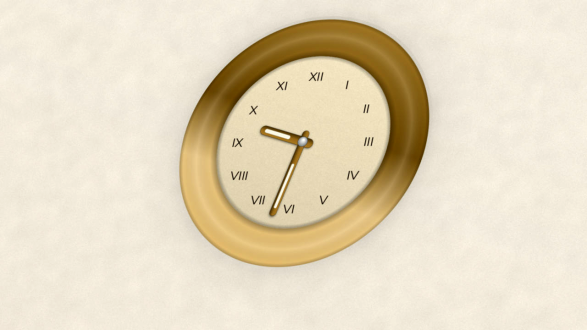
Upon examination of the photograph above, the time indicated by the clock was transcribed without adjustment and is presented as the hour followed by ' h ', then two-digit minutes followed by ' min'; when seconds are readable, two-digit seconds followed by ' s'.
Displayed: 9 h 32 min
